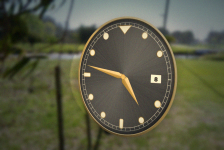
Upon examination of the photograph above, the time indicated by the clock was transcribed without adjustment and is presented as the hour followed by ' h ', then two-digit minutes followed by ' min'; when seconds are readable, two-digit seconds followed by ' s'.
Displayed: 4 h 47 min
